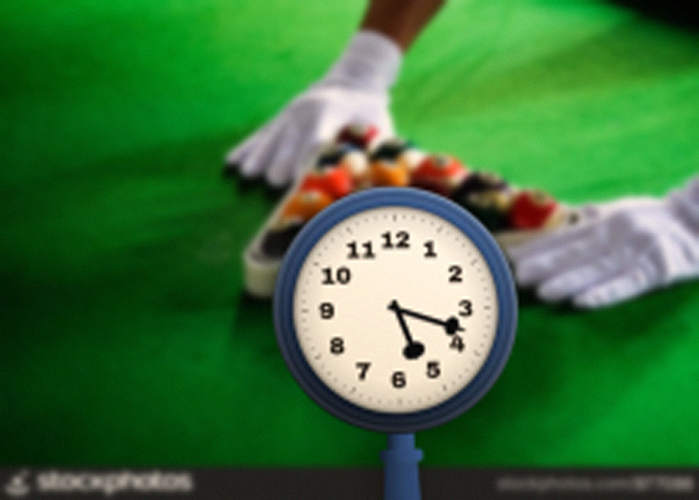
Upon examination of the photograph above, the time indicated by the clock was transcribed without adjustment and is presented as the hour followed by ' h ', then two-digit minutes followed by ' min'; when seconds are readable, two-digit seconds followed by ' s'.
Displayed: 5 h 18 min
